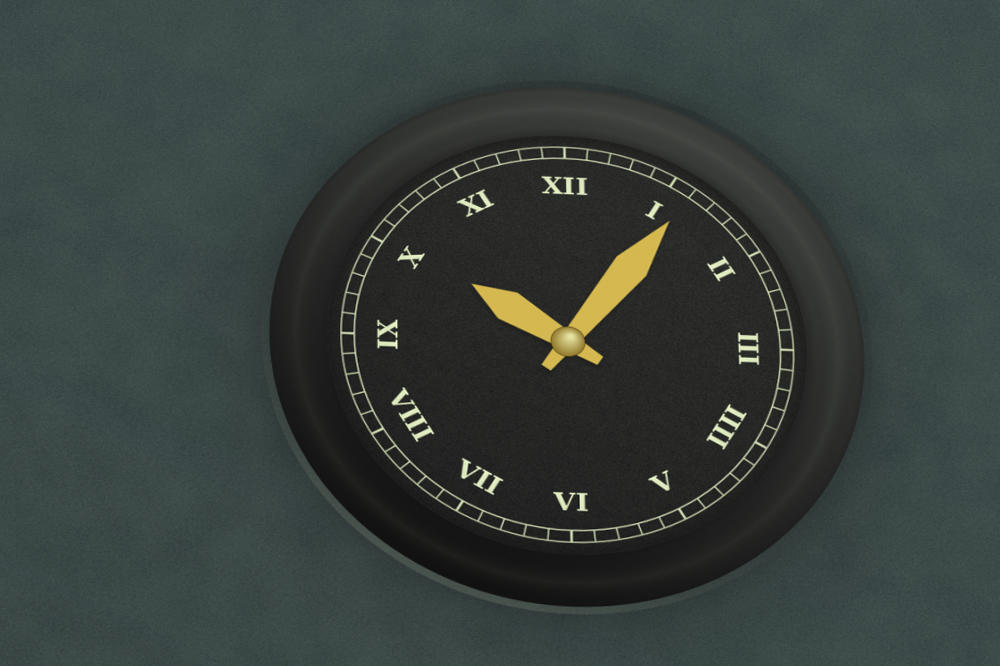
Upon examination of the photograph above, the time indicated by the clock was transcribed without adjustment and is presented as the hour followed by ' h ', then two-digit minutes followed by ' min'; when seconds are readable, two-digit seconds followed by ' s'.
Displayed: 10 h 06 min
